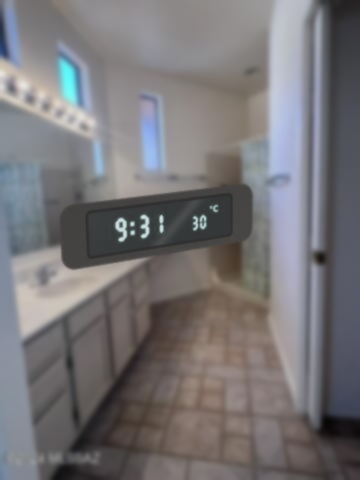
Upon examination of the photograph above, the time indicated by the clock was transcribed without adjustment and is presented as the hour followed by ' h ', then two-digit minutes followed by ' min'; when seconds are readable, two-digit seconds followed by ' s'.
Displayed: 9 h 31 min
